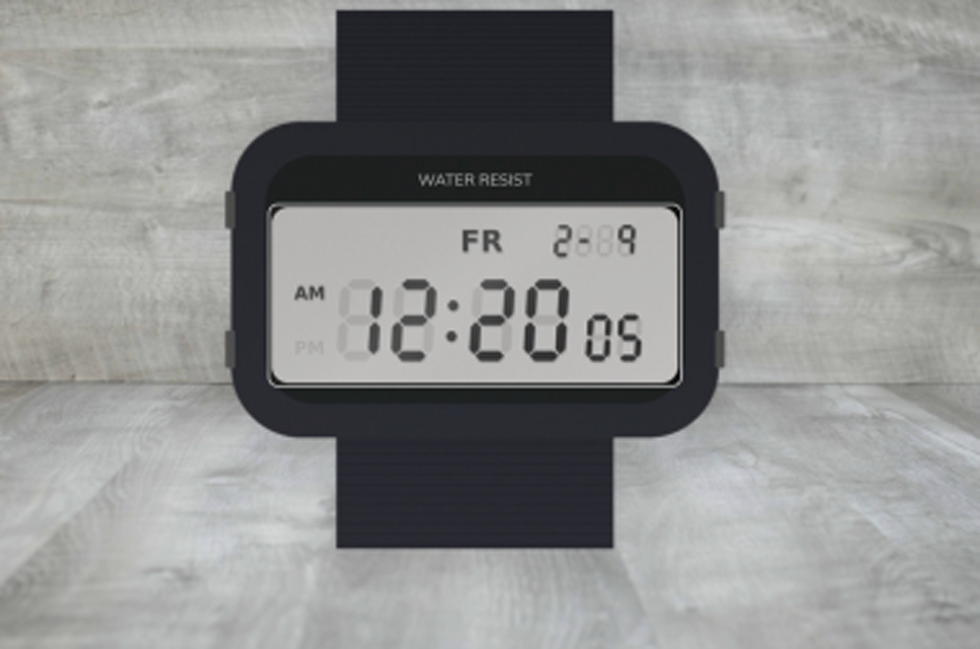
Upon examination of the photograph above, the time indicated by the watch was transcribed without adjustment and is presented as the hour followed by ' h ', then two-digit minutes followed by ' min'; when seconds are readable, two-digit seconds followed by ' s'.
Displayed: 12 h 20 min 05 s
